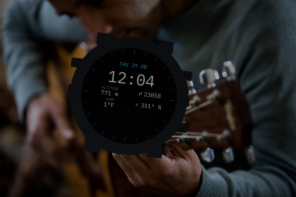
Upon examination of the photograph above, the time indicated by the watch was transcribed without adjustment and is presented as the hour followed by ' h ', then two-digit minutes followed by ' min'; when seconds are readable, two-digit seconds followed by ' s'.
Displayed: 12 h 04 min
